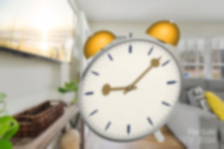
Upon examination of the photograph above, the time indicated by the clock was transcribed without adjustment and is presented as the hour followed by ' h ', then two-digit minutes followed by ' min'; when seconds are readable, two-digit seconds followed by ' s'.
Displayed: 9 h 08 min
